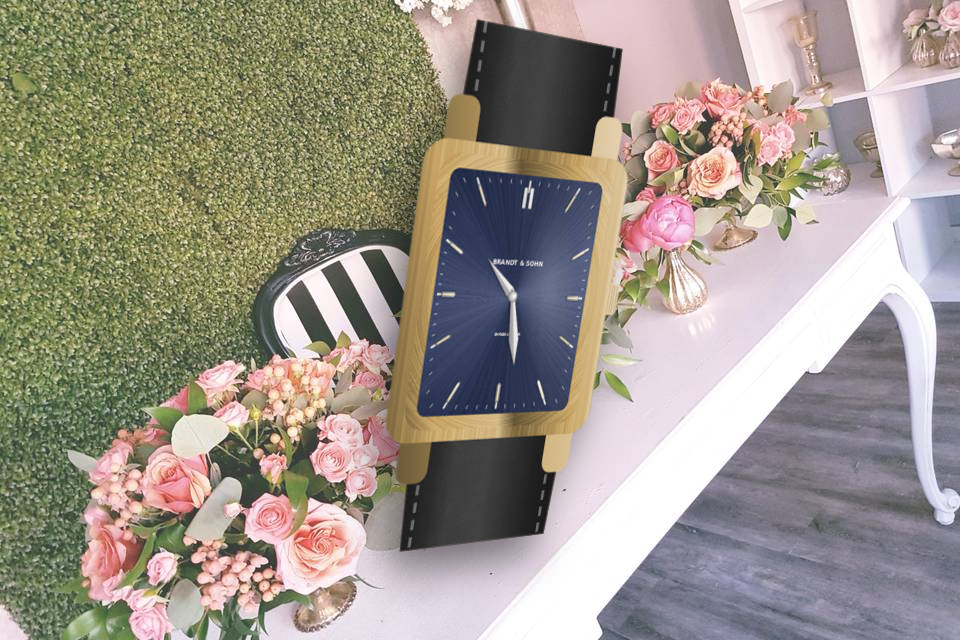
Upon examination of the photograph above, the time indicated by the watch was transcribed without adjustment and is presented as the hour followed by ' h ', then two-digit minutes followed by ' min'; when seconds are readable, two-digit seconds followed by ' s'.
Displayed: 10 h 28 min
